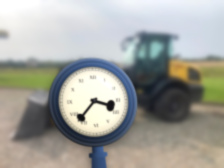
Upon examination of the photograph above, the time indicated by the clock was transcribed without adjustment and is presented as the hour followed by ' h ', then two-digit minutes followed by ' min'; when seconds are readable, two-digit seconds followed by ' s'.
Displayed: 3 h 37 min
